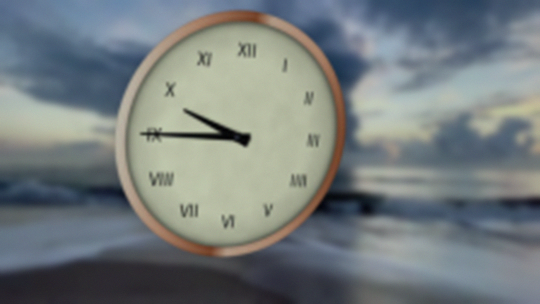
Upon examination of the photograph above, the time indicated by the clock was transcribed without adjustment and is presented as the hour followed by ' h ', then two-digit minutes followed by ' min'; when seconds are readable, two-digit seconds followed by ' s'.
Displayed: 9 h 45 min
